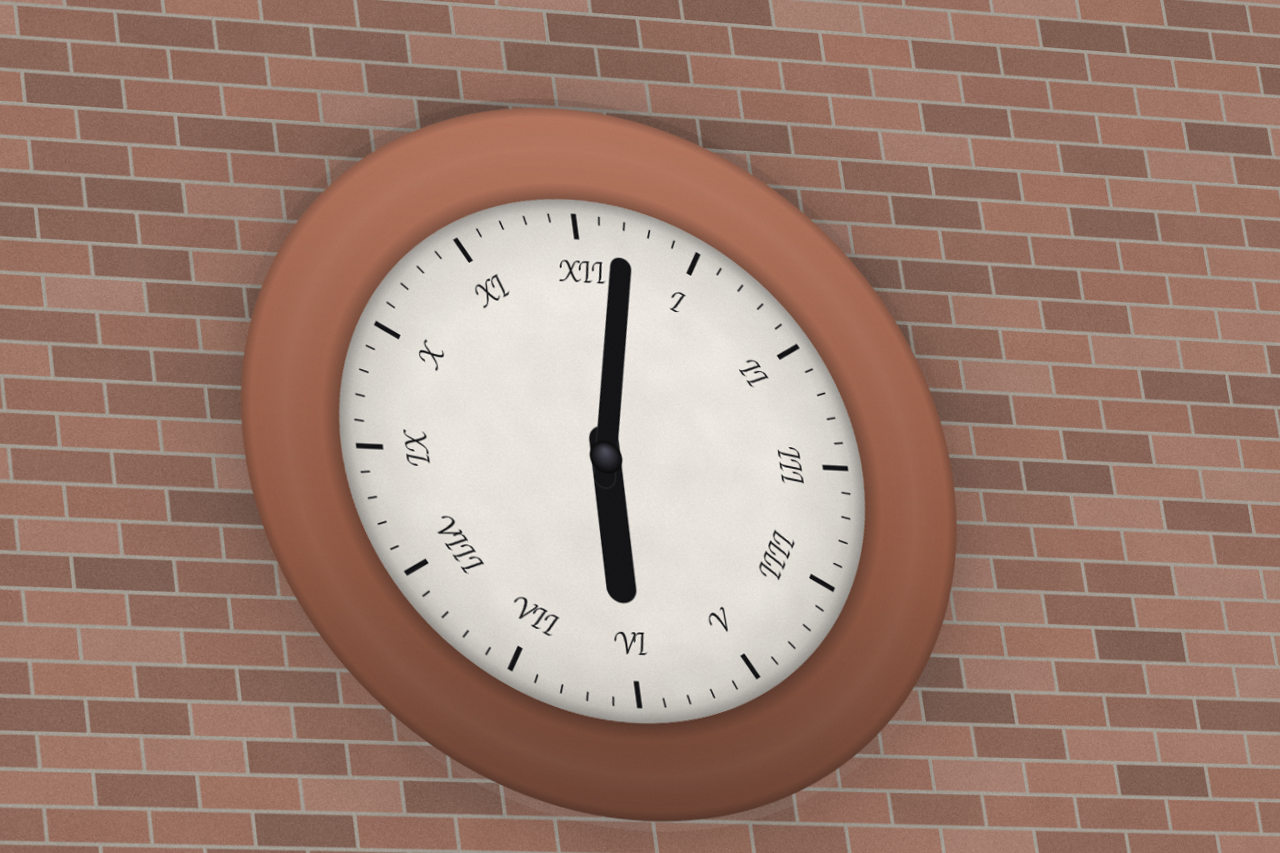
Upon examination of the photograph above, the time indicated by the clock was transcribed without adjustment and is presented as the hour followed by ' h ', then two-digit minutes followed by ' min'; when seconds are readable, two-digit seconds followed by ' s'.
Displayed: 6 h 02 min
